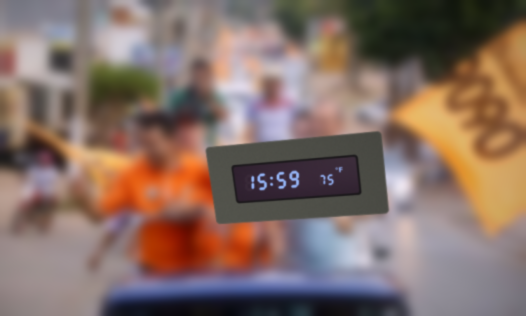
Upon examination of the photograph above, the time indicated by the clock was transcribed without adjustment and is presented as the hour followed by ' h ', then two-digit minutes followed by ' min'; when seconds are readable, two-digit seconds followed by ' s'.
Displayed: 15 h 59 min
